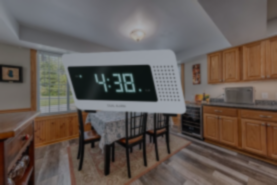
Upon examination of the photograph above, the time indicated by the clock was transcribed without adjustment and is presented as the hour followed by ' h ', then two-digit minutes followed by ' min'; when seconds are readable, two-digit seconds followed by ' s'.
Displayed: 4 h 38 min
